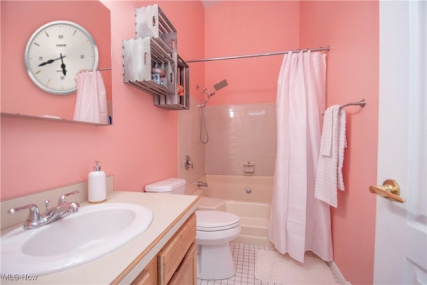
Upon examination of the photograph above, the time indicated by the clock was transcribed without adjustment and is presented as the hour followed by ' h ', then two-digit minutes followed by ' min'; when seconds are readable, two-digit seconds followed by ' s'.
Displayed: 5 h 42 min
